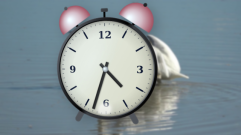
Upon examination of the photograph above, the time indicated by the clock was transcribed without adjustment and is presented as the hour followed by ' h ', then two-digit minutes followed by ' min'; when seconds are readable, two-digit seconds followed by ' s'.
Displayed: 4 h 33 min
